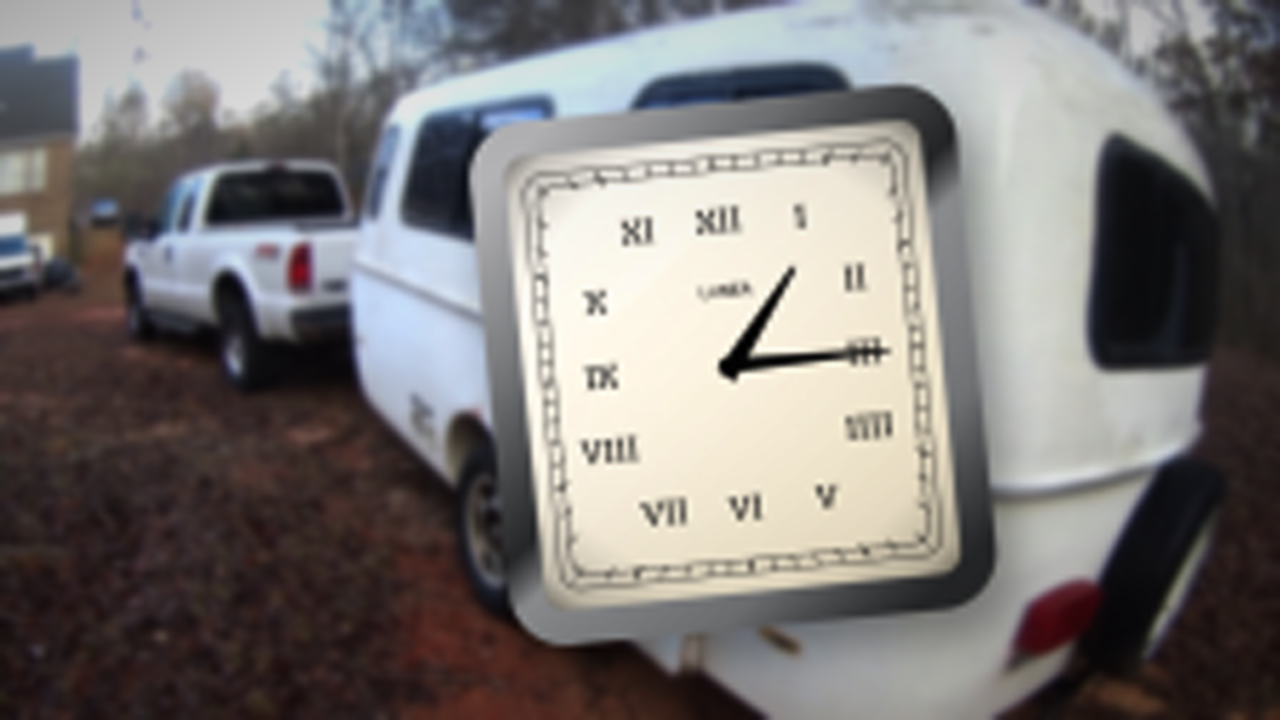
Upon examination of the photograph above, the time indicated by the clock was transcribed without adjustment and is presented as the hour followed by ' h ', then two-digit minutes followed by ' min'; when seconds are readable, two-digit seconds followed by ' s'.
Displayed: 1 h 15 min
